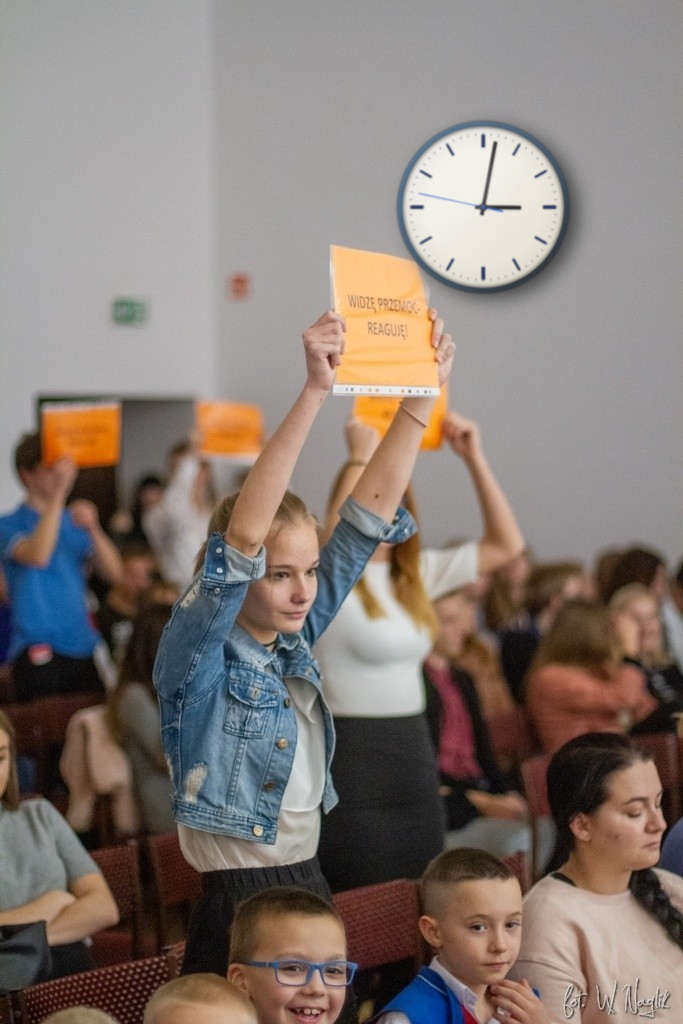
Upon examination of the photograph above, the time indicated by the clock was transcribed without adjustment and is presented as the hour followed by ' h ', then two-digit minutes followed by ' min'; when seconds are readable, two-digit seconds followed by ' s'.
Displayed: 3 h 01 min 47 s
